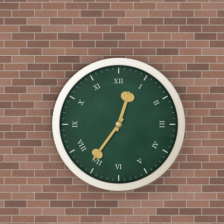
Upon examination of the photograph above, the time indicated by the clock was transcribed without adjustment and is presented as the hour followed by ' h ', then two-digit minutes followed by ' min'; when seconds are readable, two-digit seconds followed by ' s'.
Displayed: 12 h 36 min
